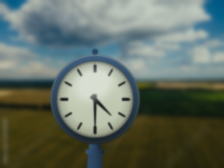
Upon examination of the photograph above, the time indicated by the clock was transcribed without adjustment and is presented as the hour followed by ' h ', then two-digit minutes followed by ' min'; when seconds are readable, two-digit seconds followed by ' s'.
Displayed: 4 h 30 min
